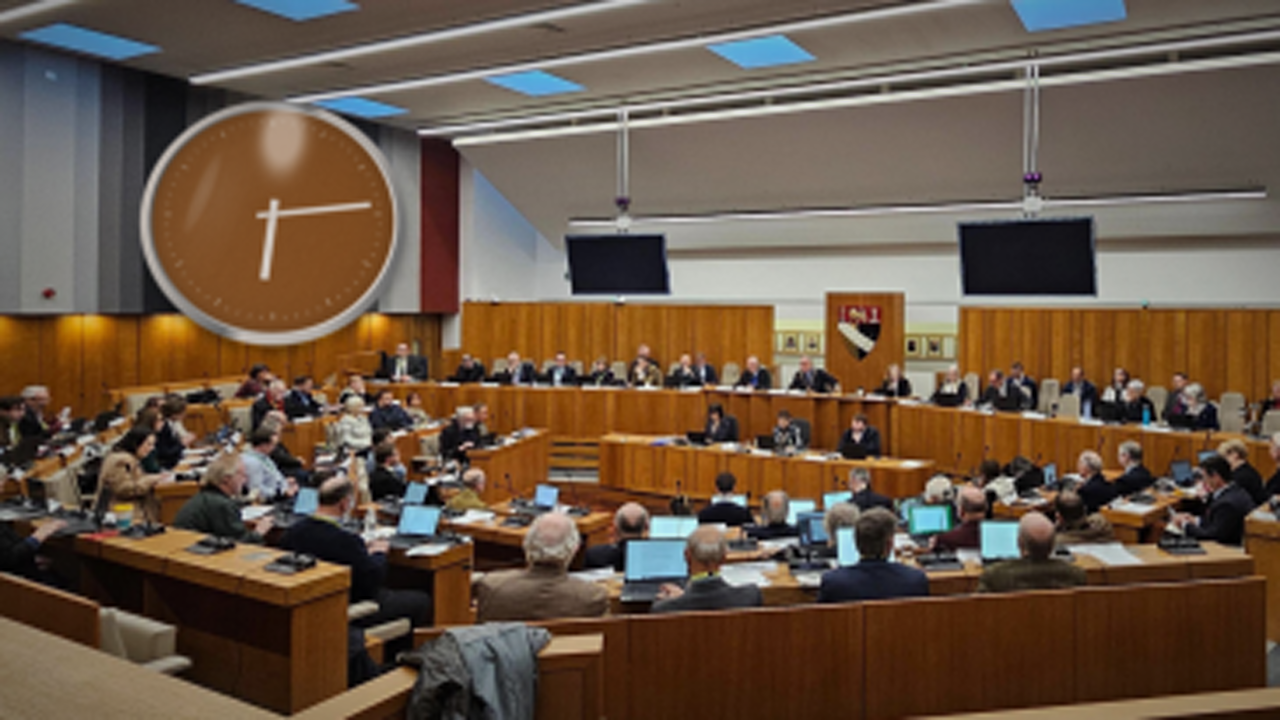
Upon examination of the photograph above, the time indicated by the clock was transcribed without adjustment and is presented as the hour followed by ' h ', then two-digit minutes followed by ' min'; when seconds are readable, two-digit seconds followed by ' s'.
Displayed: 6 h 14 min
